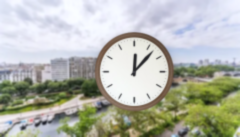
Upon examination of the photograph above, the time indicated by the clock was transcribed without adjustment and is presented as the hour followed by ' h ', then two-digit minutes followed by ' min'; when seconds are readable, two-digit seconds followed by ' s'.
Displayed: 12 h 07 min
